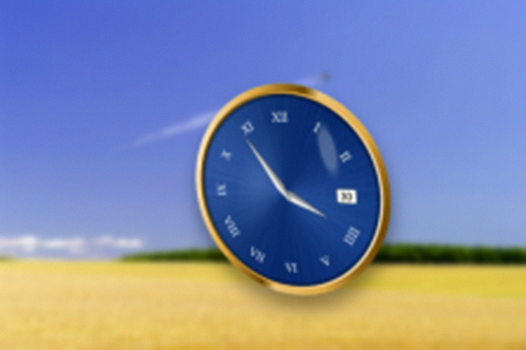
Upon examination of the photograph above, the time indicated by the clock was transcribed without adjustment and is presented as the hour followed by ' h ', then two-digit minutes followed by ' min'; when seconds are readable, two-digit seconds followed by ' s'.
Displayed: 3 h 54 min
